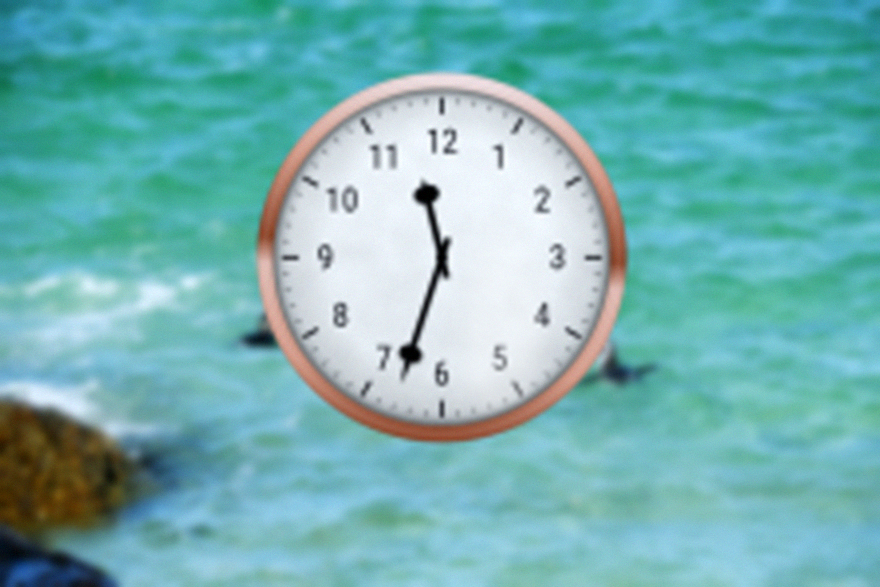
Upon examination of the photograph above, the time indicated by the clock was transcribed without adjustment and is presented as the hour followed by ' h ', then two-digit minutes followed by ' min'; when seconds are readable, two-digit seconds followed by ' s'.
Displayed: 11 h 33 min
